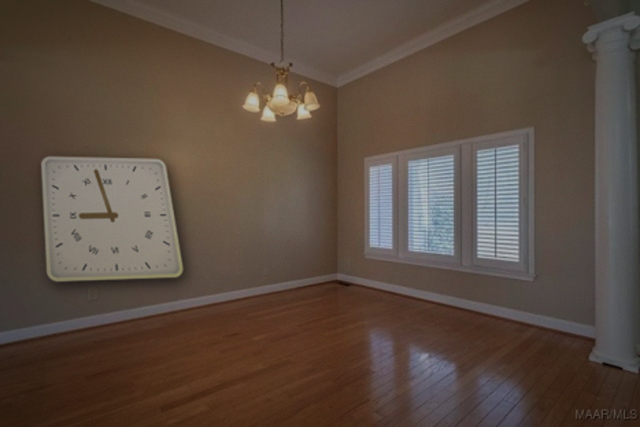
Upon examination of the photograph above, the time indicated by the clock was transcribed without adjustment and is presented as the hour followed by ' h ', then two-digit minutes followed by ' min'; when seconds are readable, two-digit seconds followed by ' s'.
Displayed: 8 h 58 min
